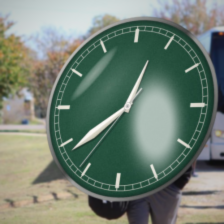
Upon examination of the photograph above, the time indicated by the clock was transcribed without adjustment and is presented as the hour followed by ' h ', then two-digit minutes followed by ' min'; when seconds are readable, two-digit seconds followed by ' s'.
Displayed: 12 h 38 min 36 s
